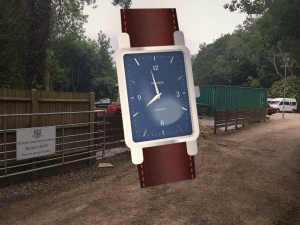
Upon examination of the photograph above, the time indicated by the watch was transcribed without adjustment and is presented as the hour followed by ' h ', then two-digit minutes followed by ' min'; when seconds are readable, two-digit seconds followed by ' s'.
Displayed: 7 h 58 min
